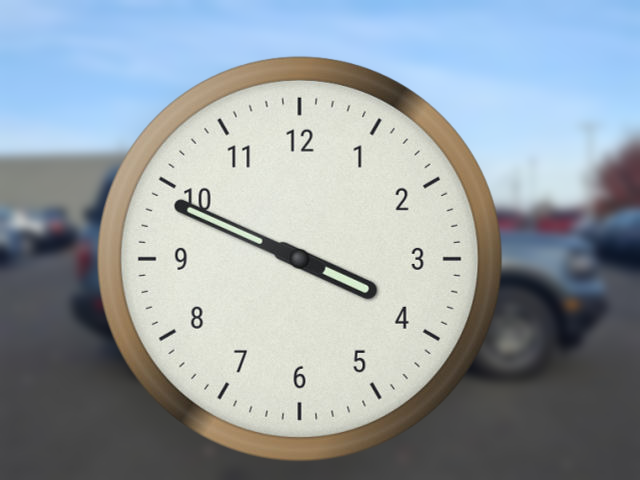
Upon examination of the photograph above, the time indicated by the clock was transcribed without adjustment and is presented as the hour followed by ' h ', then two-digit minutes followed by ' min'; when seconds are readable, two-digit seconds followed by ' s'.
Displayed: 3 h 49 min
